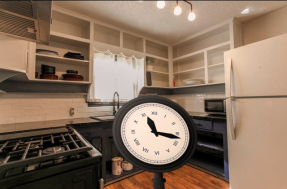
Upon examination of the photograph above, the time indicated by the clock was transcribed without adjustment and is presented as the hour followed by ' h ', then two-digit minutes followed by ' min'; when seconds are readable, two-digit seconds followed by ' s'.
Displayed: 11 h 17 min
